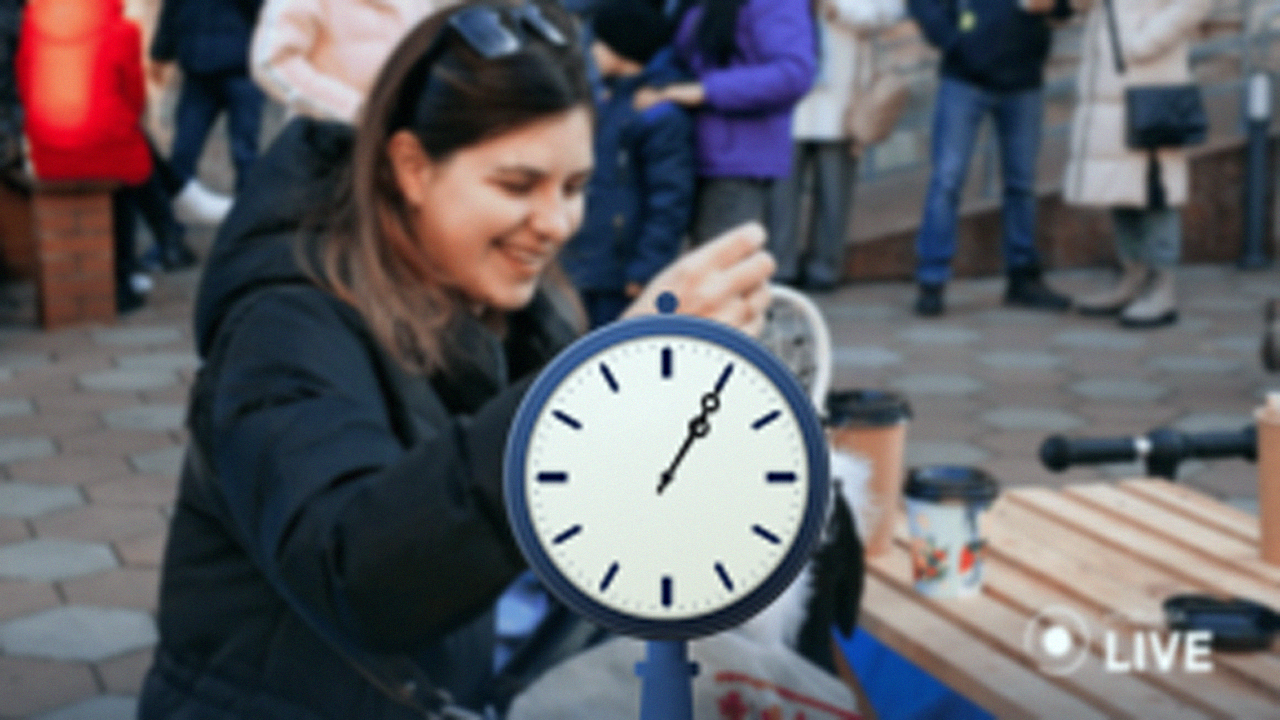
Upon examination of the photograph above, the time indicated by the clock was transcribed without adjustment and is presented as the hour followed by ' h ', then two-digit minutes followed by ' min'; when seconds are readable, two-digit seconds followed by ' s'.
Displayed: 1 h 05 min
